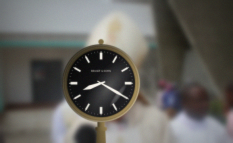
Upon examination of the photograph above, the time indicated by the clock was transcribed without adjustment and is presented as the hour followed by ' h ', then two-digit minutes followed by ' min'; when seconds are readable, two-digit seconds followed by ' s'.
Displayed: 8 h 20 min
